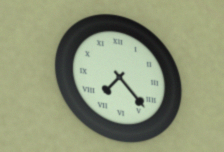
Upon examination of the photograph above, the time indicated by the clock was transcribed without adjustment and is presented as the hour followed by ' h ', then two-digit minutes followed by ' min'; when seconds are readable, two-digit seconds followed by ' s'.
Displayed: 7 h 23 min
